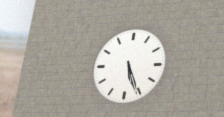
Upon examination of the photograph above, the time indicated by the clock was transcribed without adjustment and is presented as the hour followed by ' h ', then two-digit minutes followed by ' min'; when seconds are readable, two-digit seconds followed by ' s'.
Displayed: 5 h 26 min
